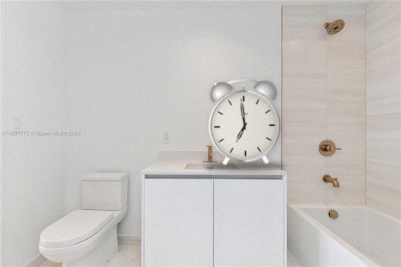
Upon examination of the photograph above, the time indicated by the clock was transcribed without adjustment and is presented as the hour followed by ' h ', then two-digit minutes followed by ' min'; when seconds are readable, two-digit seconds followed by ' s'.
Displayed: 6 h 59 min
